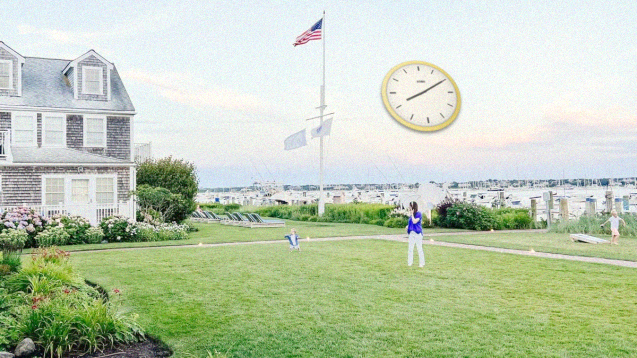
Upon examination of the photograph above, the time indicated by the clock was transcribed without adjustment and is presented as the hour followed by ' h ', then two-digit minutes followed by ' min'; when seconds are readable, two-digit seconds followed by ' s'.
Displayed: 8 h 10 min
